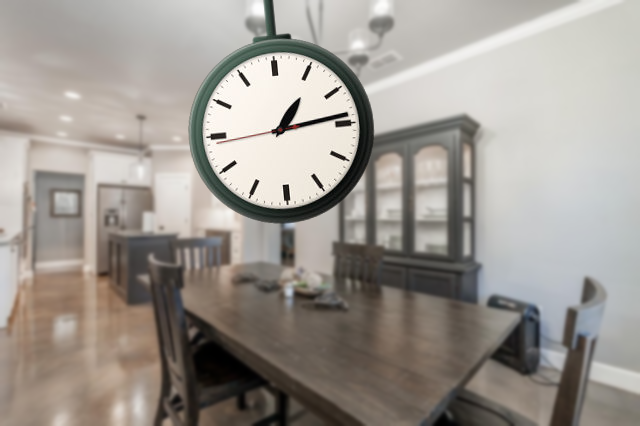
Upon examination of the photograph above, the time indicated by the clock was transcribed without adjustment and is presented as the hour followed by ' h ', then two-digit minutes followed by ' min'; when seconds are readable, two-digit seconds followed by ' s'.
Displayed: 1 h 13 min 44 s
